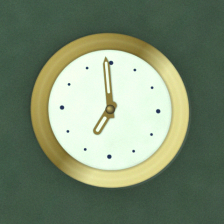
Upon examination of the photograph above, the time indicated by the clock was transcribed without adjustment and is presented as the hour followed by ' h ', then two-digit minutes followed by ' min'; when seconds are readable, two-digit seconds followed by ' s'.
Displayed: 6 h 59 min
